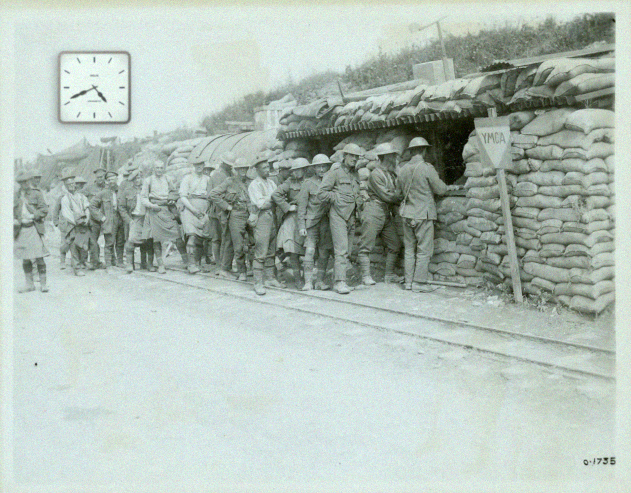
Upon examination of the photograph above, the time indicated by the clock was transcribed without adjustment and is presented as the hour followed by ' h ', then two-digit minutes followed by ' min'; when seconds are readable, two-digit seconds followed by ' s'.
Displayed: 4 h 41 min
